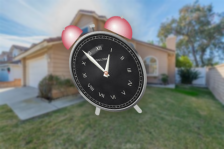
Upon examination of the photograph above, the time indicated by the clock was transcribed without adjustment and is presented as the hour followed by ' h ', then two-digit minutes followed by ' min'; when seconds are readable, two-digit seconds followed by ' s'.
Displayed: 12 h 54 min
